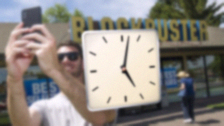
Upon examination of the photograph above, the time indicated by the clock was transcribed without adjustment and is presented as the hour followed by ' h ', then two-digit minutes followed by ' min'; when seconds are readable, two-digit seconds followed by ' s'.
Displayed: 5 h 02 min
